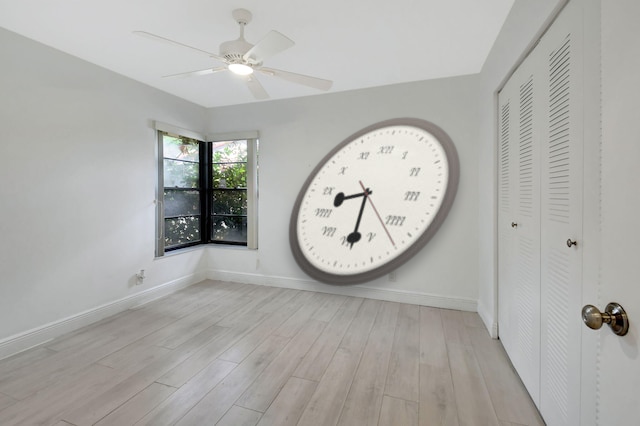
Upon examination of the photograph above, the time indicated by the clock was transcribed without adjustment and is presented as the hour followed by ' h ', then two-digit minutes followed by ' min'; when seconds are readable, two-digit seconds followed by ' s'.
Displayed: 8 h 28 min 22 s
